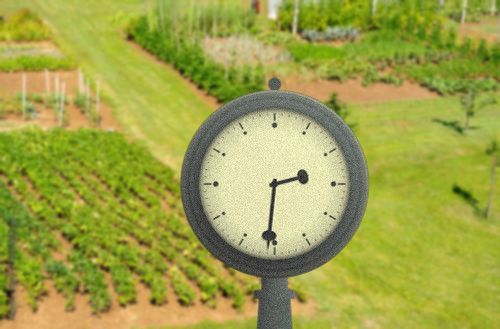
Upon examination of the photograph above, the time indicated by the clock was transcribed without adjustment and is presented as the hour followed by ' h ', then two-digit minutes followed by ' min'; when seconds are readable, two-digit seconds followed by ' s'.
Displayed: 2 h 31 min
